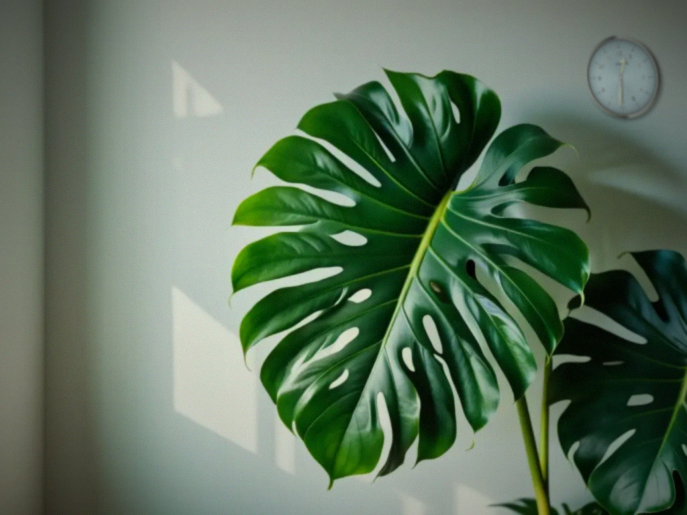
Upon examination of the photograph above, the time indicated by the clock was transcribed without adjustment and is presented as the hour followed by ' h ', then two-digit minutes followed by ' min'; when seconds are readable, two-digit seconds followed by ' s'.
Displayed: 12 h 31 min
